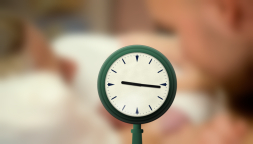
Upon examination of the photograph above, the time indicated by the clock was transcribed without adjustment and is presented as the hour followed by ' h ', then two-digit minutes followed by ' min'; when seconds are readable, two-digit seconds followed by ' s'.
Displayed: 9 h 16 min
